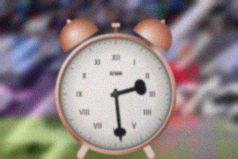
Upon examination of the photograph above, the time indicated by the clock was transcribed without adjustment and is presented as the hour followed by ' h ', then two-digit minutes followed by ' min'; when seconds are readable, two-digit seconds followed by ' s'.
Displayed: 2 h 29 min
